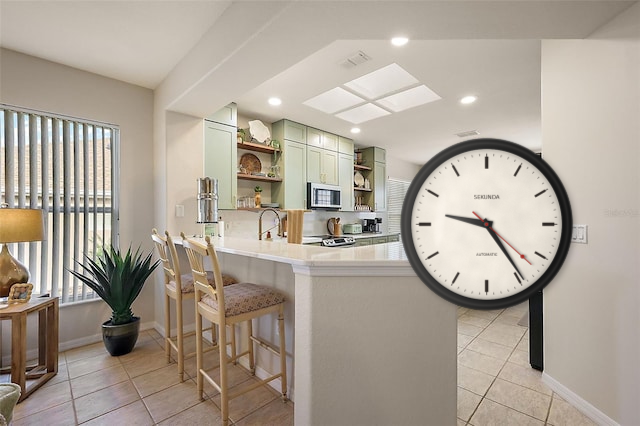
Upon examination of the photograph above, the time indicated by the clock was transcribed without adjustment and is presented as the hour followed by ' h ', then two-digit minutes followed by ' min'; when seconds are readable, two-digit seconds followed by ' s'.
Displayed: 9 h 24 min 22 s
